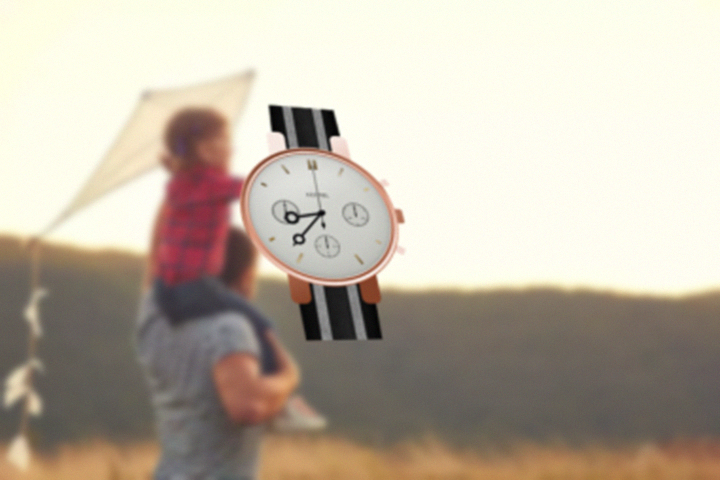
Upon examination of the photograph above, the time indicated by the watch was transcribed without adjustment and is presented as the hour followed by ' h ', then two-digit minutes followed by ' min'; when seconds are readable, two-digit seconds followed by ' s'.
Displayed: 8 h 37 min
